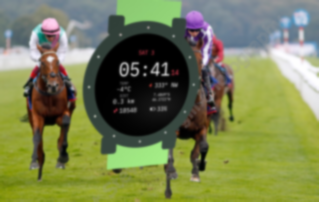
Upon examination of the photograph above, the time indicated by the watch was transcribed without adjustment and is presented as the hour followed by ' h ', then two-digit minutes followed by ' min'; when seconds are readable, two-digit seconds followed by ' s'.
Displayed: 5 h 41 min
